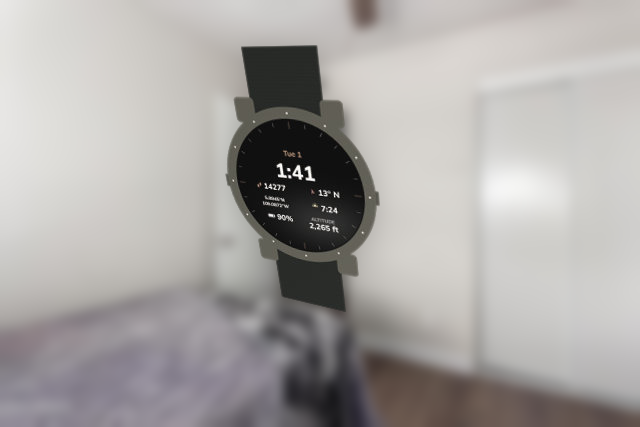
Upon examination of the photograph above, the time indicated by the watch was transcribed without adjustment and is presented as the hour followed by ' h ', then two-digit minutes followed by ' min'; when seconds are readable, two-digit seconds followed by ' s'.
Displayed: 1 h 41 min
